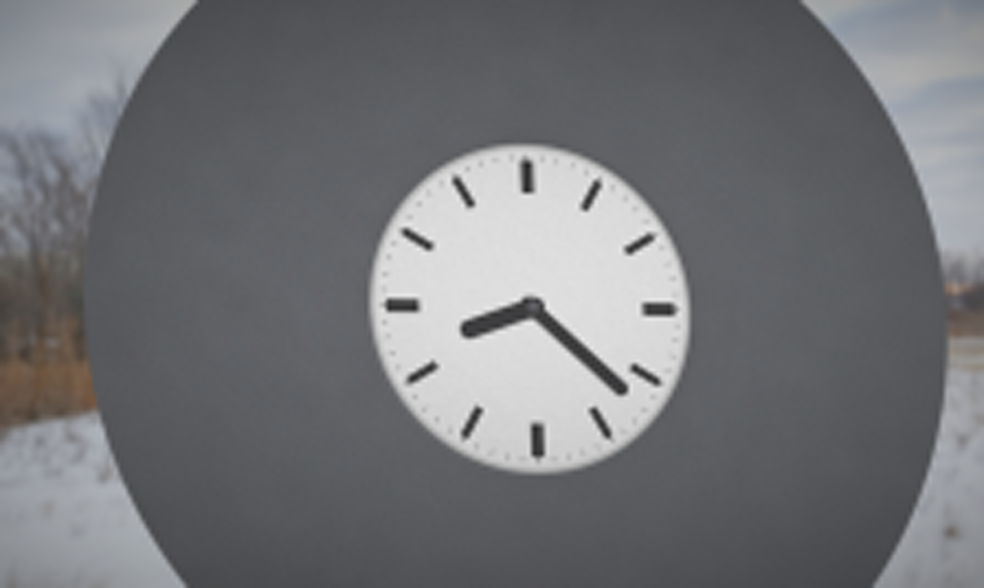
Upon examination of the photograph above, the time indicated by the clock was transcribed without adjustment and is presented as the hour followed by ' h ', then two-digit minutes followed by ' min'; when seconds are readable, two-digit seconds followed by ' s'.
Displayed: 8 h 22 min
